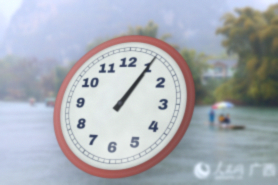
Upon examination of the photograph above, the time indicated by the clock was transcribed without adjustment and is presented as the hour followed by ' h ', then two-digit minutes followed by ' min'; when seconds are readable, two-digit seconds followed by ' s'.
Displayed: 1 h 05 min
